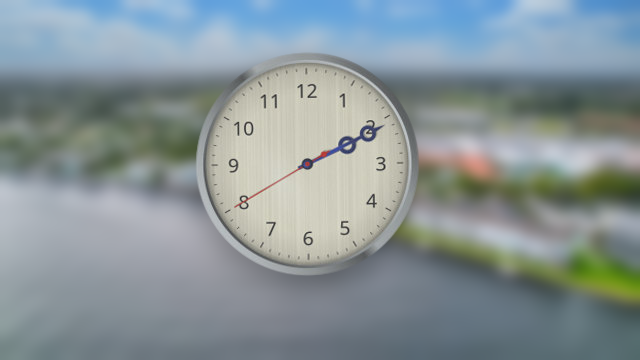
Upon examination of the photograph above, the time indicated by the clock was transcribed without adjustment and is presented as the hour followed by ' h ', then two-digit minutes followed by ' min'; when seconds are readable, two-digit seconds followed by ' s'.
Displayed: 2 h 10 min 40 s
